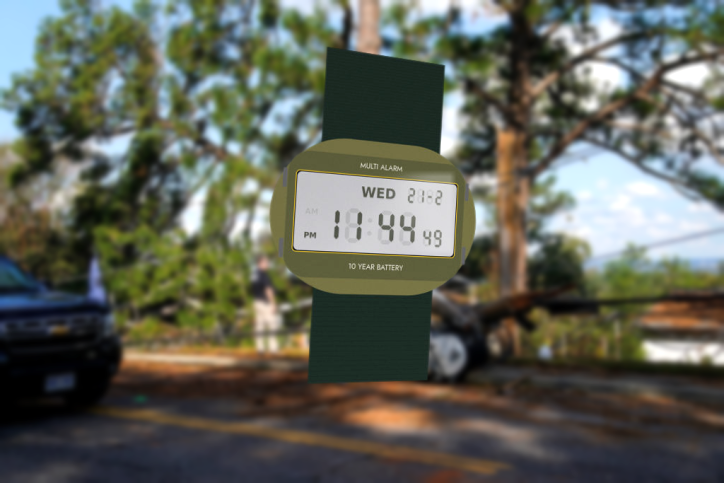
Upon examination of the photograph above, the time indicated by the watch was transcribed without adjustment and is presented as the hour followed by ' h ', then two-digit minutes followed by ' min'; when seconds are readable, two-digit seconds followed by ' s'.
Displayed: 11 h 44 min 49 s
